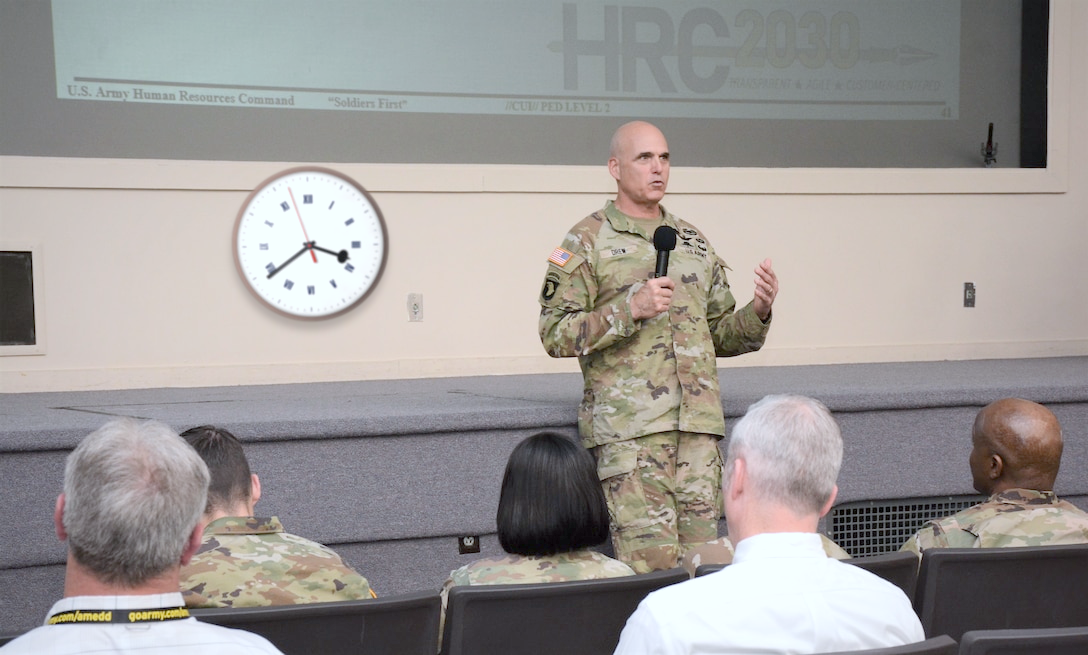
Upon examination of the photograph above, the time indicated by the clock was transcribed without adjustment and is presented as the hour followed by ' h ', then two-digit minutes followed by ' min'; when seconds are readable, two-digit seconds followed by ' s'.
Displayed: 3 h 38 min 57 s
